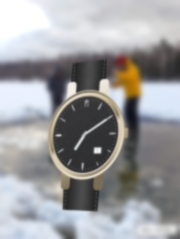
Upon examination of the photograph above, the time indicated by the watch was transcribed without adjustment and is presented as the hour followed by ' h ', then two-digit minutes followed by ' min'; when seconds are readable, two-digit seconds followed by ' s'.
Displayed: 7 h 10 min
